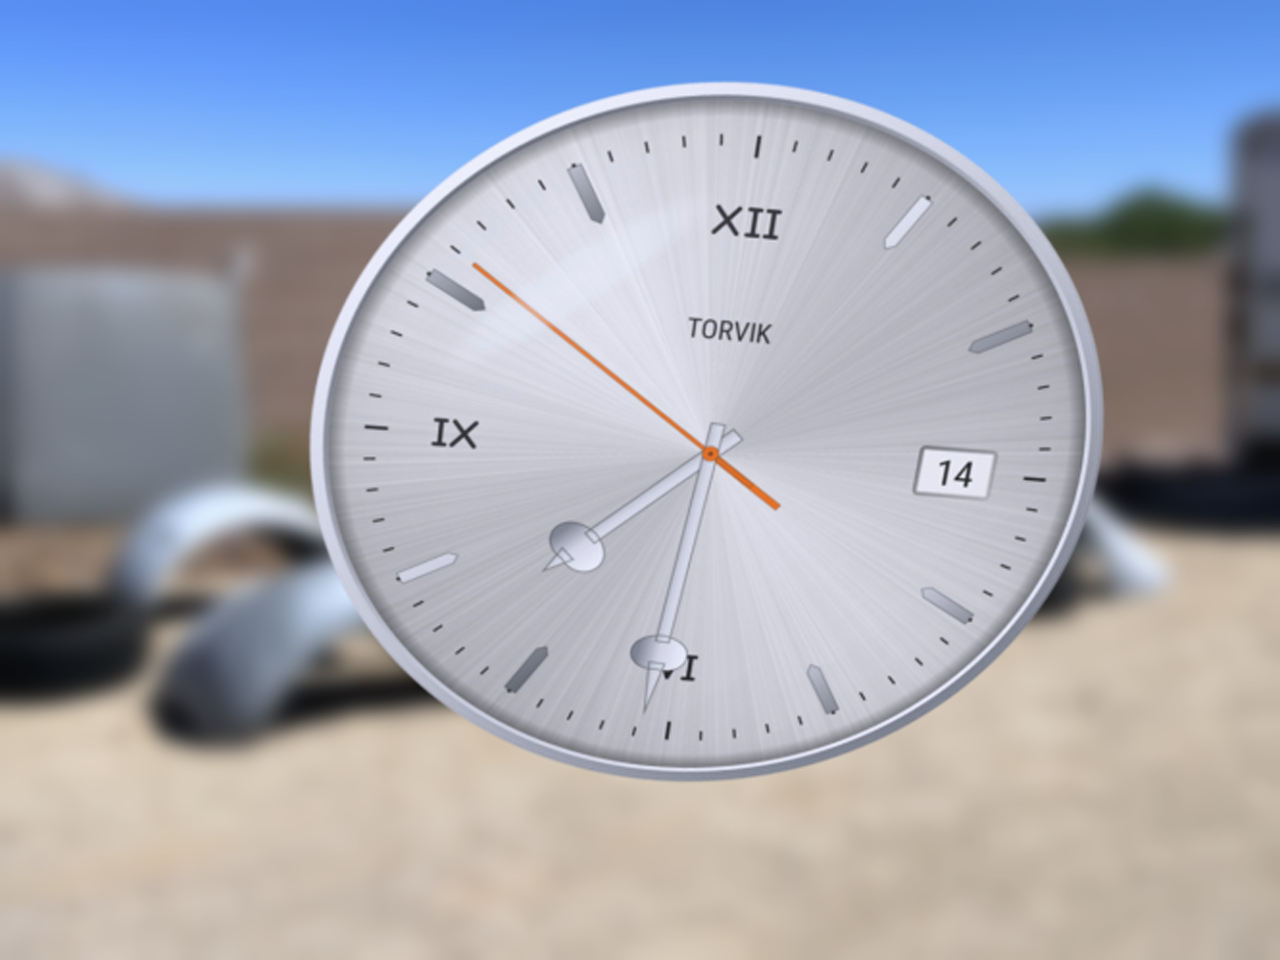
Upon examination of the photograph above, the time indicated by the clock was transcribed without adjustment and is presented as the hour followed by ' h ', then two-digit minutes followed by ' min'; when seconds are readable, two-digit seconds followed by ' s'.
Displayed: 7 h 30 min 51 s
